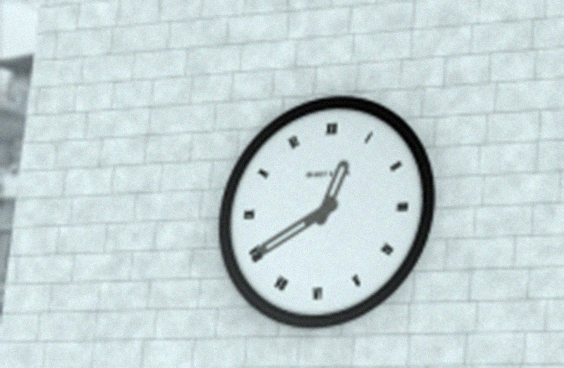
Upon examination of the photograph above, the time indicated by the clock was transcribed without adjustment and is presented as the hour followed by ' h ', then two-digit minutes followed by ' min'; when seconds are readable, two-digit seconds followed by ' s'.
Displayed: 12 h 40 min
